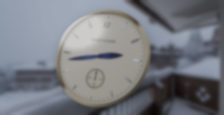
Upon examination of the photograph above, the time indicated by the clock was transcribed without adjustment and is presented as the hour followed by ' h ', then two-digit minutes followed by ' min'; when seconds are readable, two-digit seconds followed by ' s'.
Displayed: 2 h 43 min
